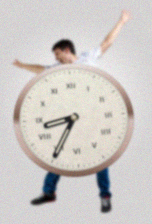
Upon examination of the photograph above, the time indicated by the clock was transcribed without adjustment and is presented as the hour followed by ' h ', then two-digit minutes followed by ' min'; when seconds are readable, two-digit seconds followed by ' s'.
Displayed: 8 h 35 min
